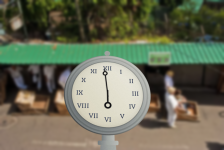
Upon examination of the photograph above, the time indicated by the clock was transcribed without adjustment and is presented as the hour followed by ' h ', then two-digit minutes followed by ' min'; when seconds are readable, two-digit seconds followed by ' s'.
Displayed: 5 h 59 min
